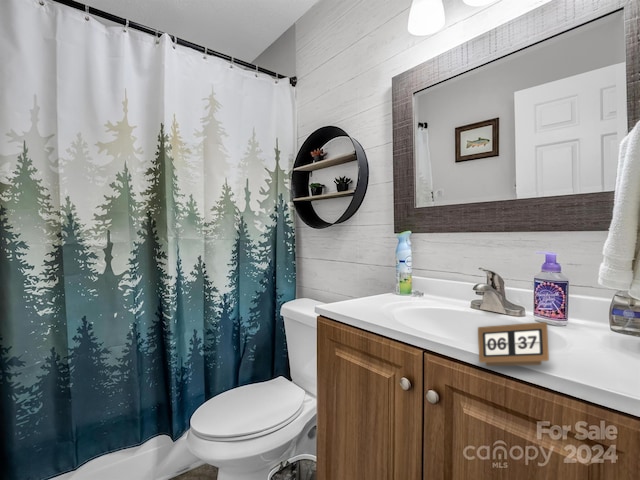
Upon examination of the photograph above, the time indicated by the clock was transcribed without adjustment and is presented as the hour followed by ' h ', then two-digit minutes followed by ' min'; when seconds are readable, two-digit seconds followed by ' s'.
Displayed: 6 h 37 min
